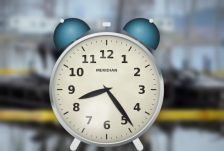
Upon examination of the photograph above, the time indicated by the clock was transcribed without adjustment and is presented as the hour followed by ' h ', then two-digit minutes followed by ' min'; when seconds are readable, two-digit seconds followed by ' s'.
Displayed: 8 h 24 min
